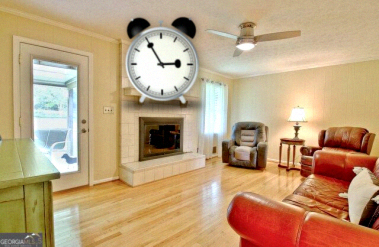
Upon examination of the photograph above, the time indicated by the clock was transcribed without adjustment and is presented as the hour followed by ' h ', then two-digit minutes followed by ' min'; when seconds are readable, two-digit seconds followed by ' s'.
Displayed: 2 h 55 min
